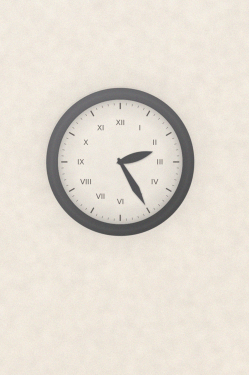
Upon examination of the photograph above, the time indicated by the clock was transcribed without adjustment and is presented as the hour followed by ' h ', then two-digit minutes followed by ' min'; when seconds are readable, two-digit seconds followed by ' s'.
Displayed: 2 h 25 min
